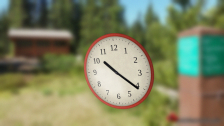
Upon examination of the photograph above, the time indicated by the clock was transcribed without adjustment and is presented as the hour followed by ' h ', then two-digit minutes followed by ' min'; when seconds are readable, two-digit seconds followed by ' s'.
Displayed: 10 h 21 min
